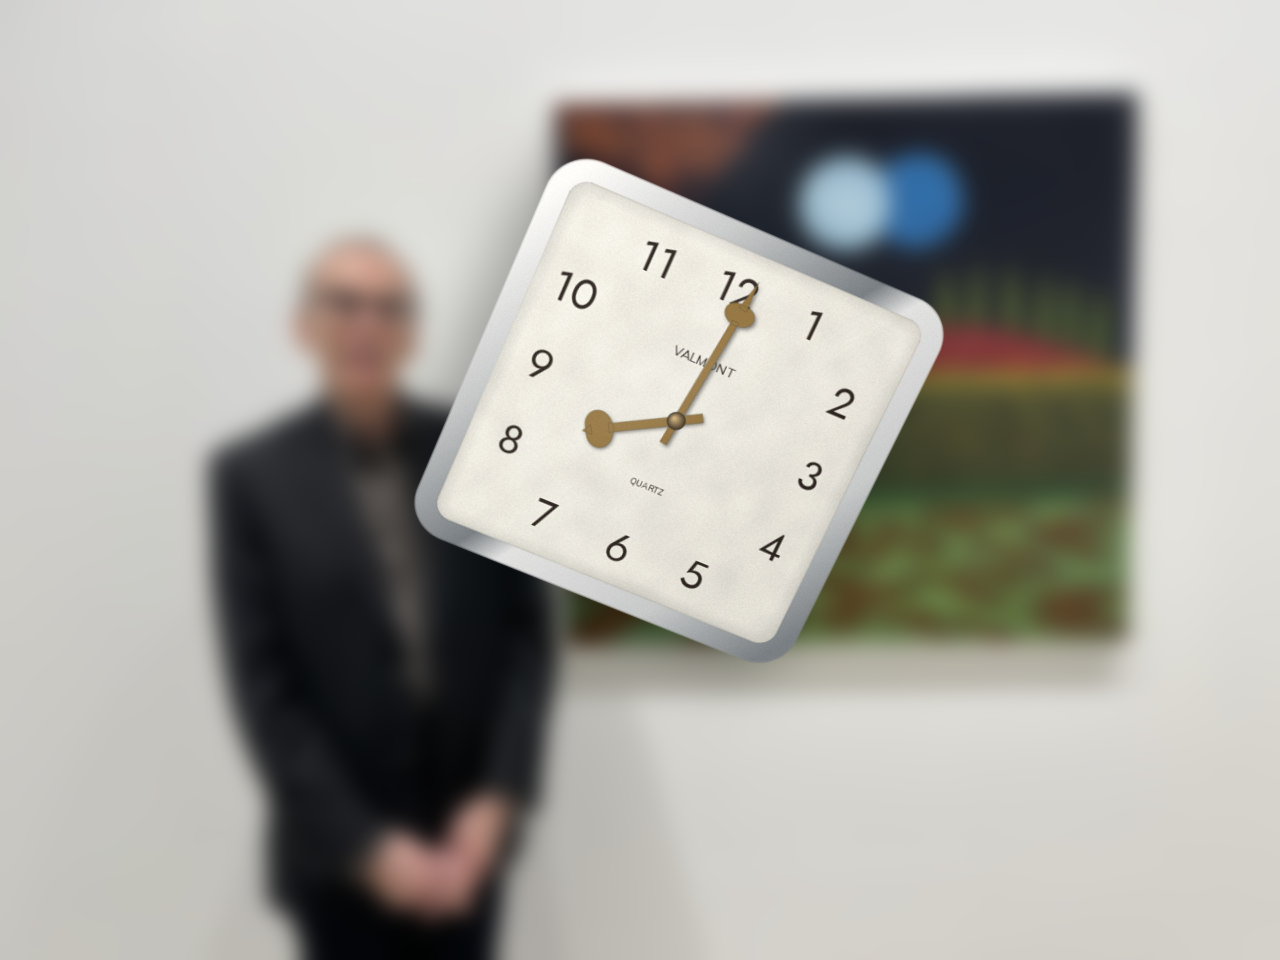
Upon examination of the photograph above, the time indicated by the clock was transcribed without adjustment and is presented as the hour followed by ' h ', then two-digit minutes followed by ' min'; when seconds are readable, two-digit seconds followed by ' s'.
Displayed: 8 h 01 min
